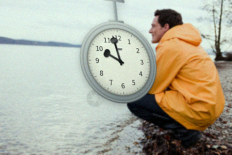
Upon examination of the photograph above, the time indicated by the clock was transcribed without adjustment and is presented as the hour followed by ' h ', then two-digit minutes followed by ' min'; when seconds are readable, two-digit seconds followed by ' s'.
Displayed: 9 h 58 min
